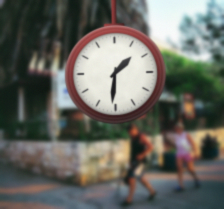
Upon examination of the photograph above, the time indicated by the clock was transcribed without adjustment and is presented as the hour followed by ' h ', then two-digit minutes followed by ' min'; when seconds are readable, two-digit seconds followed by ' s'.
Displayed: 1 h 31 min
